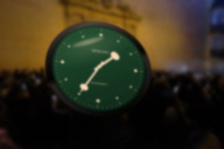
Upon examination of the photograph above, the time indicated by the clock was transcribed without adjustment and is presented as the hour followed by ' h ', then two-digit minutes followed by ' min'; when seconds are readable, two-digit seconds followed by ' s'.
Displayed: 1 h 35 min
